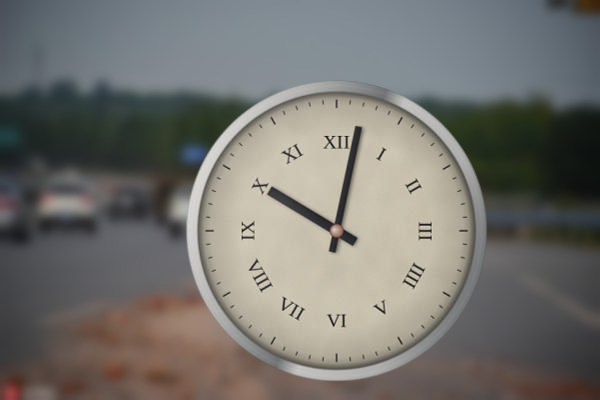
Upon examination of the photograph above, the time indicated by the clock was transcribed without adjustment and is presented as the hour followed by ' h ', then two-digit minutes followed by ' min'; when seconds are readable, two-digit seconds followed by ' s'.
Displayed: 10 h 02 min
